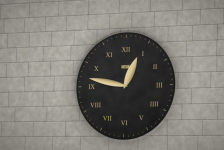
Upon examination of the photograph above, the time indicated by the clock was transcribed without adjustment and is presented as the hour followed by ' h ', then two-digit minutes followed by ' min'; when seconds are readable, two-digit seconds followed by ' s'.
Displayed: 12 h 47 min
